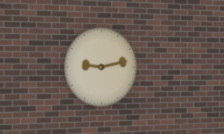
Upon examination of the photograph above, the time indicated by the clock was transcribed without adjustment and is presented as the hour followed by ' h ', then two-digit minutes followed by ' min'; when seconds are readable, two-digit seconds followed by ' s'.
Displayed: 9 h 13 min
